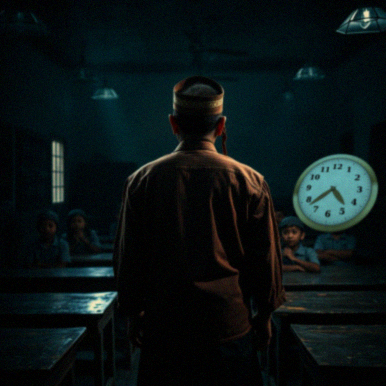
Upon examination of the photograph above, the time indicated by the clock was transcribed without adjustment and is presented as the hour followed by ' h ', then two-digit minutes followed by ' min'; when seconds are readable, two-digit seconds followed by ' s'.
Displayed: 4 h 38 min
